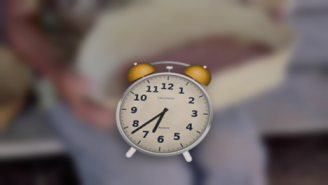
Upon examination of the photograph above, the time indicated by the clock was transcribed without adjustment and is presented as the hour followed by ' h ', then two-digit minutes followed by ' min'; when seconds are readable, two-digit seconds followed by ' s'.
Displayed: 6 h 38 min
